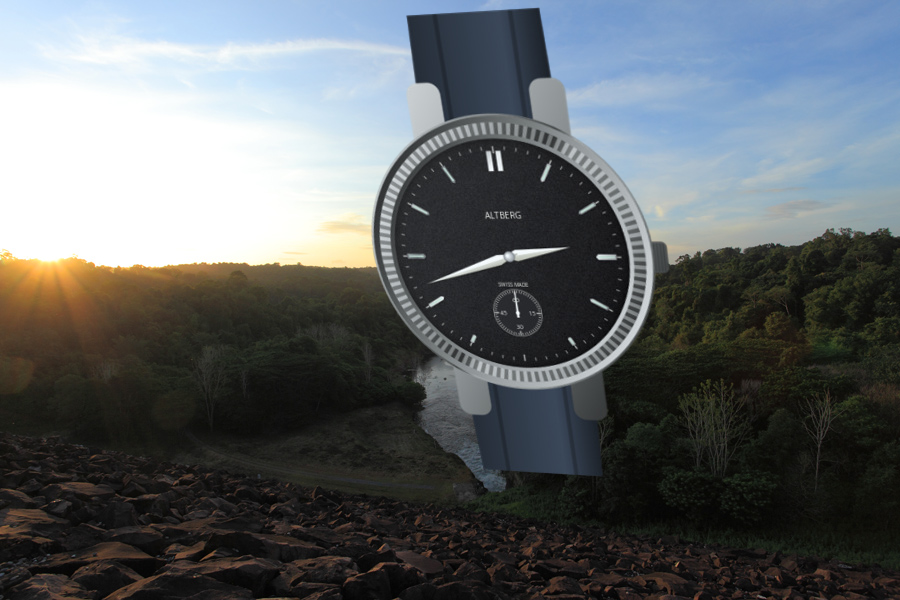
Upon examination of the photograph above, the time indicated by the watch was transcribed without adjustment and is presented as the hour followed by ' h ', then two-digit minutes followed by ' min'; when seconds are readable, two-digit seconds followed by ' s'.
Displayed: 2 h 42 min
